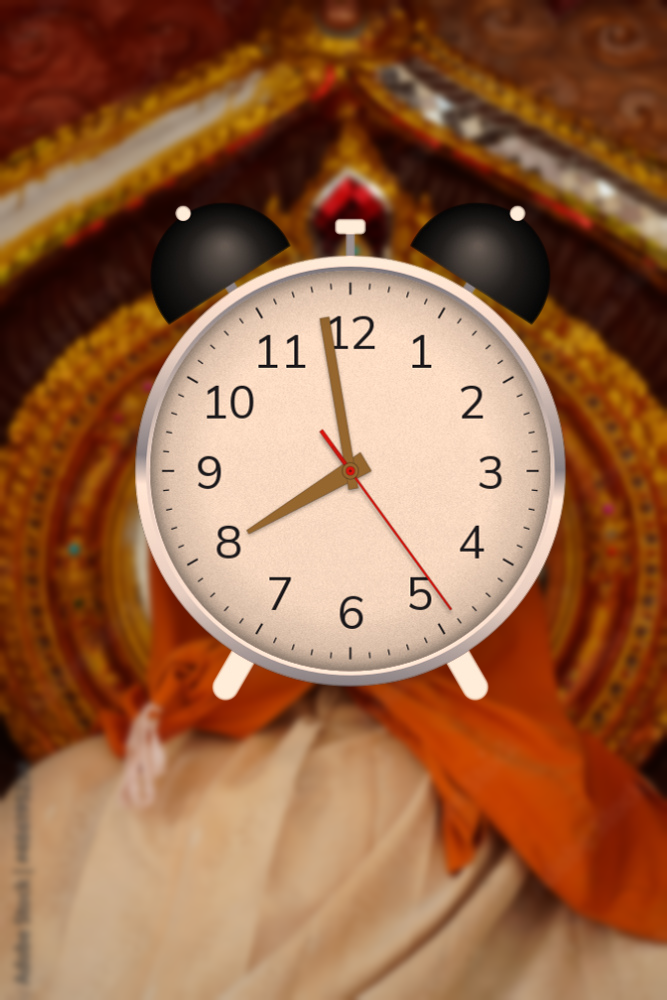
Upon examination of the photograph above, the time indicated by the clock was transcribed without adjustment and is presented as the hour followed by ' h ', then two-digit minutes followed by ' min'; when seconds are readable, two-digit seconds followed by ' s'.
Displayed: 7 h 58 min 24 s
